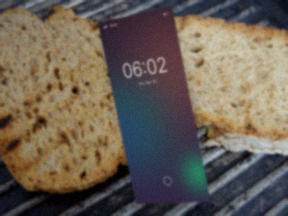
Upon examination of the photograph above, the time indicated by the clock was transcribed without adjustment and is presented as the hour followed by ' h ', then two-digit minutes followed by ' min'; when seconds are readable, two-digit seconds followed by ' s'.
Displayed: 6 h 02 min
